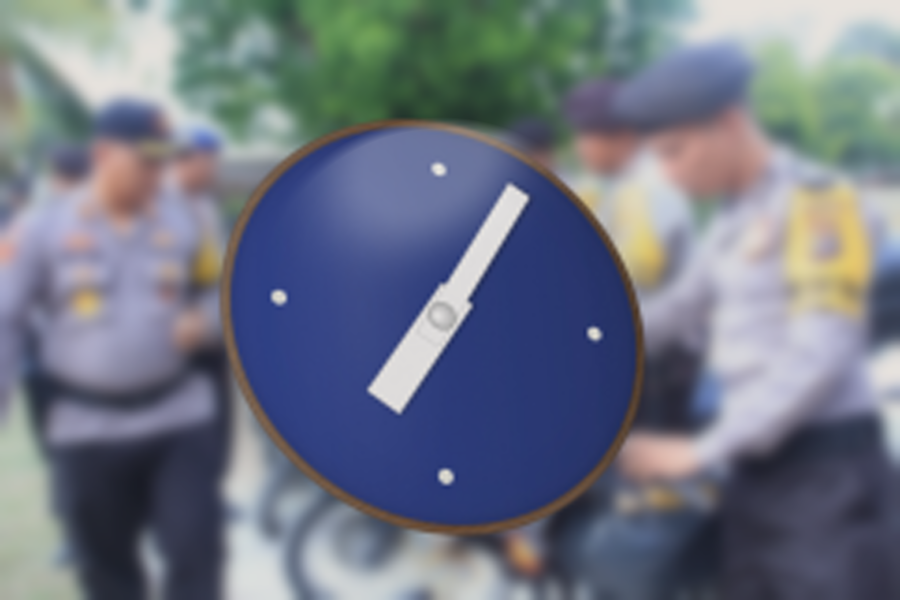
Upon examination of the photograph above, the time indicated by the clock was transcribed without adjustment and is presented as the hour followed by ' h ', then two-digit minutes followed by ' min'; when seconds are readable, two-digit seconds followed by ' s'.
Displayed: 7 h 05 min
